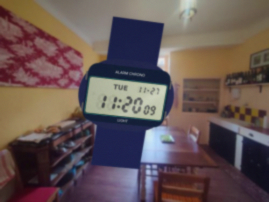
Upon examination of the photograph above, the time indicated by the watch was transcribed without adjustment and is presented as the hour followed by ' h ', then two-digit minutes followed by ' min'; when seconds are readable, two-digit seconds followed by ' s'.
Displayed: 11 h 20 min 09 s
